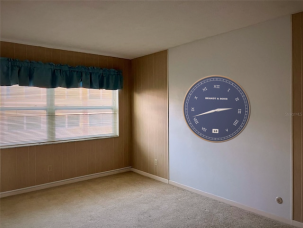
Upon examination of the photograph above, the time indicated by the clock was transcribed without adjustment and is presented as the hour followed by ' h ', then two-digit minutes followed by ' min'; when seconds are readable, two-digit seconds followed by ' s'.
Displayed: 2 h 42 min
